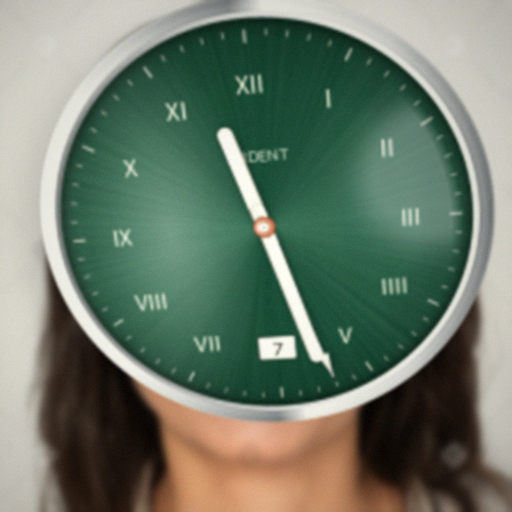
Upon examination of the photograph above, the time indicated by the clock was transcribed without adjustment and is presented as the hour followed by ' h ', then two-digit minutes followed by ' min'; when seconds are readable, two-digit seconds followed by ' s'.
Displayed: 11 h 27 min 27 s
